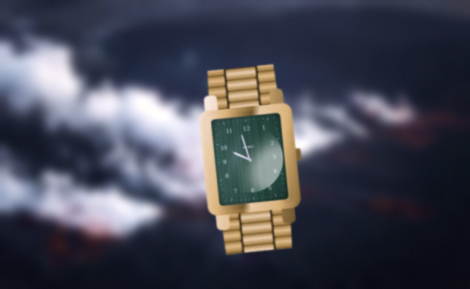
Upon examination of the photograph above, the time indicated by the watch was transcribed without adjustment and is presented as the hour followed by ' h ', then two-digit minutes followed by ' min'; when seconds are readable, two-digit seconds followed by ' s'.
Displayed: 9 h 58 min
